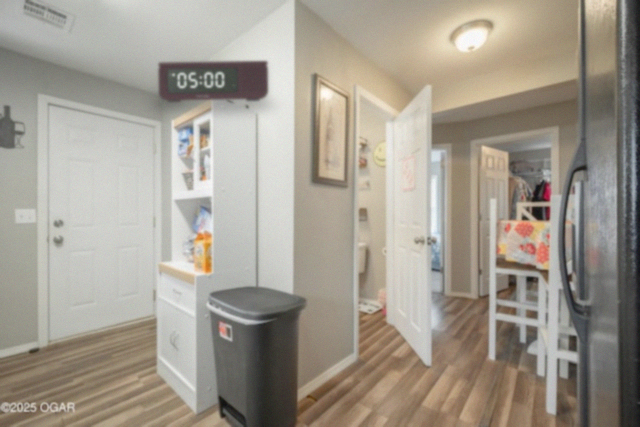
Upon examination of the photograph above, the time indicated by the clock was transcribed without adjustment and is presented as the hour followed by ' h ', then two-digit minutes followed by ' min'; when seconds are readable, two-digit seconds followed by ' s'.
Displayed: 5 h 00 min
